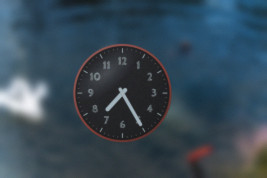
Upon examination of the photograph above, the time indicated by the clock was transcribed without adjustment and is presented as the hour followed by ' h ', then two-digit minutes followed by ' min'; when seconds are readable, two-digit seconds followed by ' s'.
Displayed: 7 h 25 min
